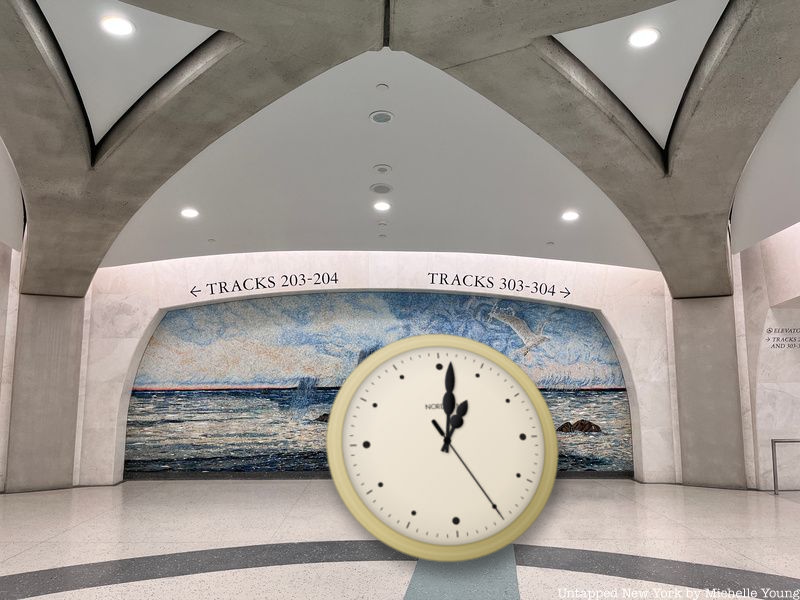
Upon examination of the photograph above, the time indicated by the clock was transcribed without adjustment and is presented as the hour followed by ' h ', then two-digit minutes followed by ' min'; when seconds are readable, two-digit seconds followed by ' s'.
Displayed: 1 h 01 min 25 s
